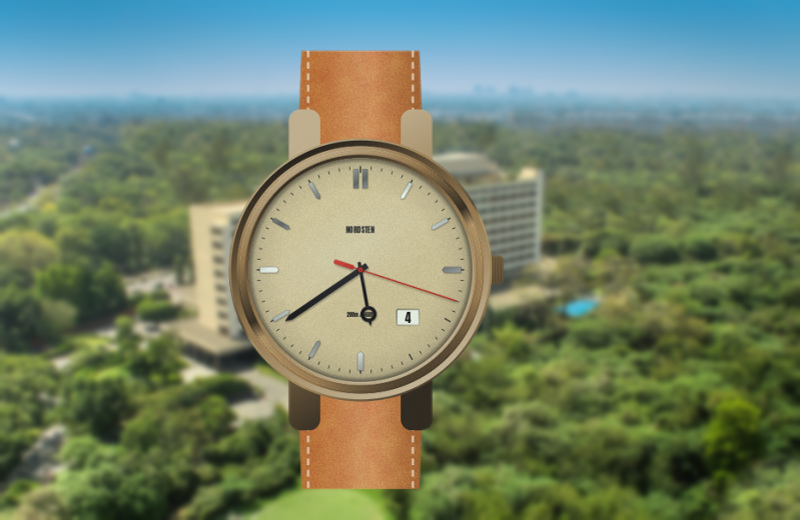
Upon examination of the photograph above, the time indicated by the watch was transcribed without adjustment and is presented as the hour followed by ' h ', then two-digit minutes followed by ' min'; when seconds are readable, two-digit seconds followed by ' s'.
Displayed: 5 h 39 min 18 s
